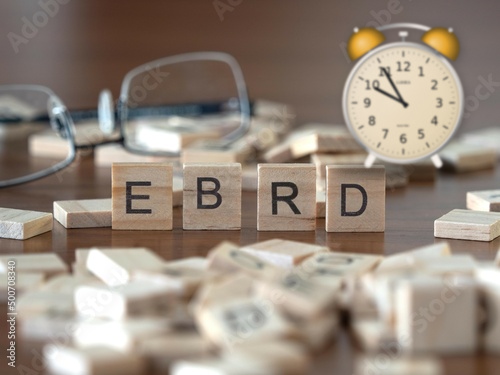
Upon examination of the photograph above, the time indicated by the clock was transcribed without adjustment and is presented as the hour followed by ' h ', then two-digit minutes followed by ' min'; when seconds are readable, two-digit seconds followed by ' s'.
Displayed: 9 h 55 min
